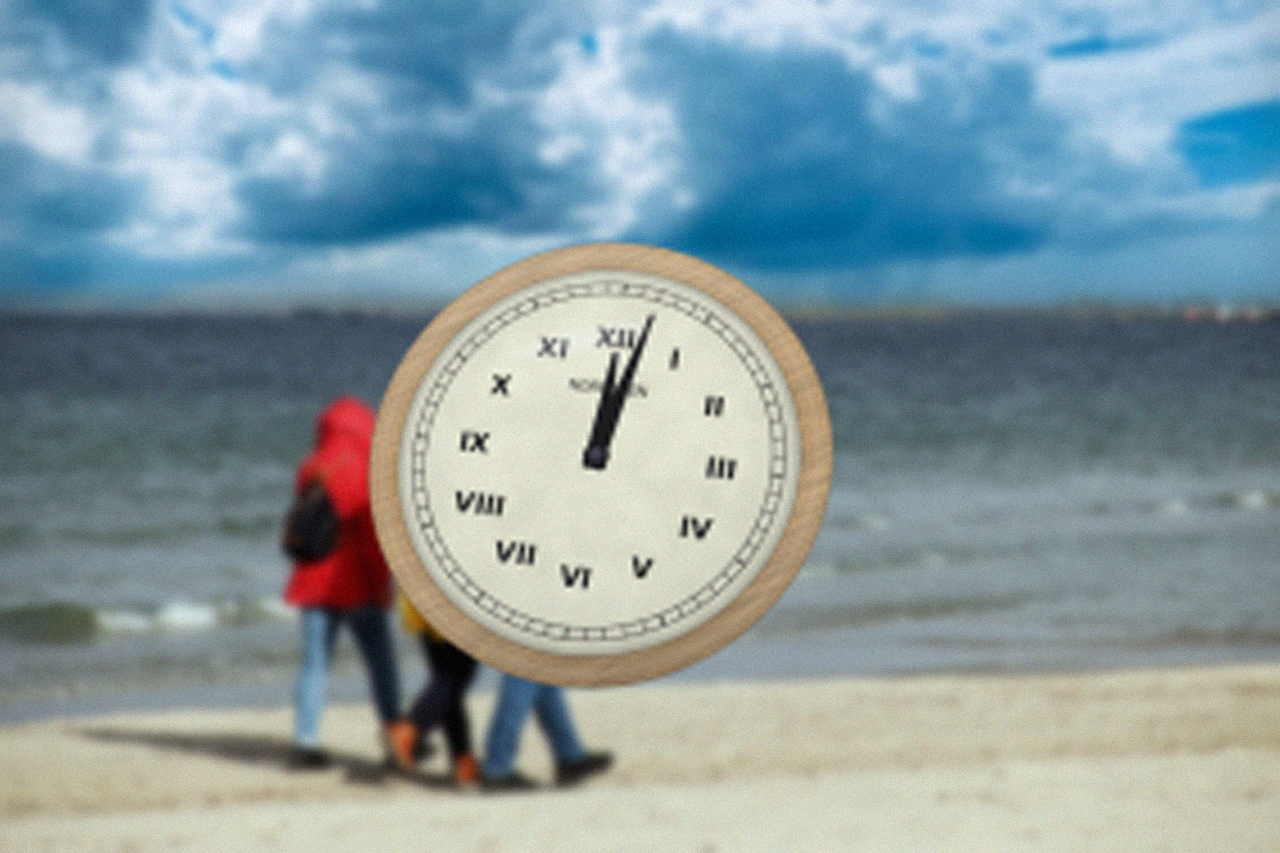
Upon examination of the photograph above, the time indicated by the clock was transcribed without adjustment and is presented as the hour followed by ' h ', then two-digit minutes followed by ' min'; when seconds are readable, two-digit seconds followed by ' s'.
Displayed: 12 h 02 min
